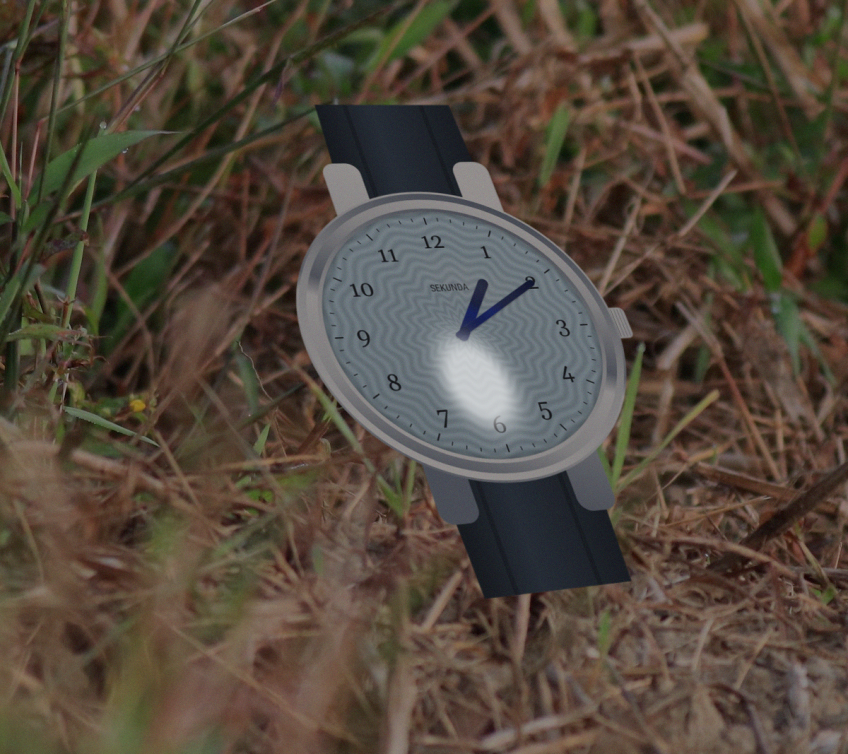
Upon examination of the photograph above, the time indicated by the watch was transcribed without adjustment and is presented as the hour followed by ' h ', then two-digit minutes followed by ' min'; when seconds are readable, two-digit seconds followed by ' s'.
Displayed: 1 h 10 min
